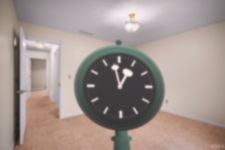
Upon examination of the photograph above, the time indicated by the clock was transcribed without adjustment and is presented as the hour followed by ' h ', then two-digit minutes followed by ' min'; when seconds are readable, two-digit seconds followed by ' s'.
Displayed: 12 h 58 min
